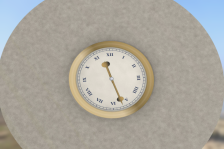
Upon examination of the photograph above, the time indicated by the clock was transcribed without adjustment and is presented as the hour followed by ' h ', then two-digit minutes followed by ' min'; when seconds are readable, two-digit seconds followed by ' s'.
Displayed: 11 h 27 min
